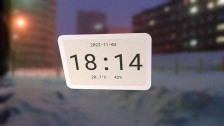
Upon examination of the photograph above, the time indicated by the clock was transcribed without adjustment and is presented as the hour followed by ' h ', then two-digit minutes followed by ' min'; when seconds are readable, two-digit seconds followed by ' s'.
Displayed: 18 h 14 min
